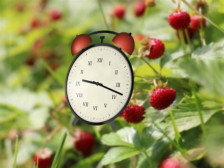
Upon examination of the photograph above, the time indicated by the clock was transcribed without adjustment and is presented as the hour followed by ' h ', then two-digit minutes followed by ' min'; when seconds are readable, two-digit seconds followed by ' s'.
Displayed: 9 h 18 min
